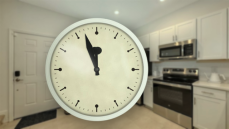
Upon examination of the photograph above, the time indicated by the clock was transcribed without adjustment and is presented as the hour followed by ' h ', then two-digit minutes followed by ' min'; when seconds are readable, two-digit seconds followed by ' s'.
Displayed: 11 h 57 min
